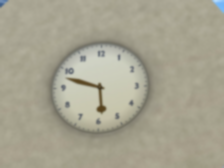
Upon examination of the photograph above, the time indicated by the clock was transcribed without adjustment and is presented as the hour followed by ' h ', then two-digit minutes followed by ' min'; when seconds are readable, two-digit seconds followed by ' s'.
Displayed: 5 h 48 min
